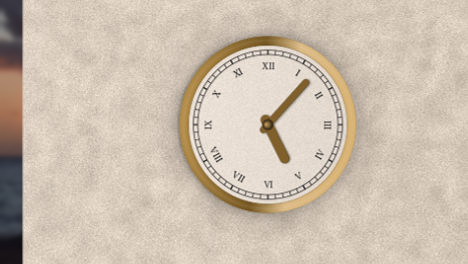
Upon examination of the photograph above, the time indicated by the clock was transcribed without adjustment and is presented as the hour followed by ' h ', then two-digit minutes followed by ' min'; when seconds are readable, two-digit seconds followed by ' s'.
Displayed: 5 h 07 min
